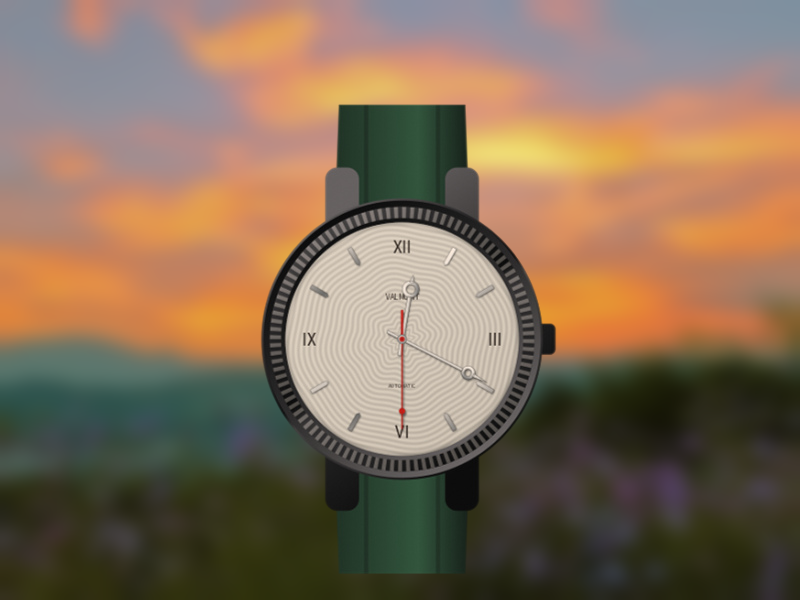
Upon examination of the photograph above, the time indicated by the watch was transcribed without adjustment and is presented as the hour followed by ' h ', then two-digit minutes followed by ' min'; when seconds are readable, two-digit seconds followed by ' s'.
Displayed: 12 h 19 min 30 s
